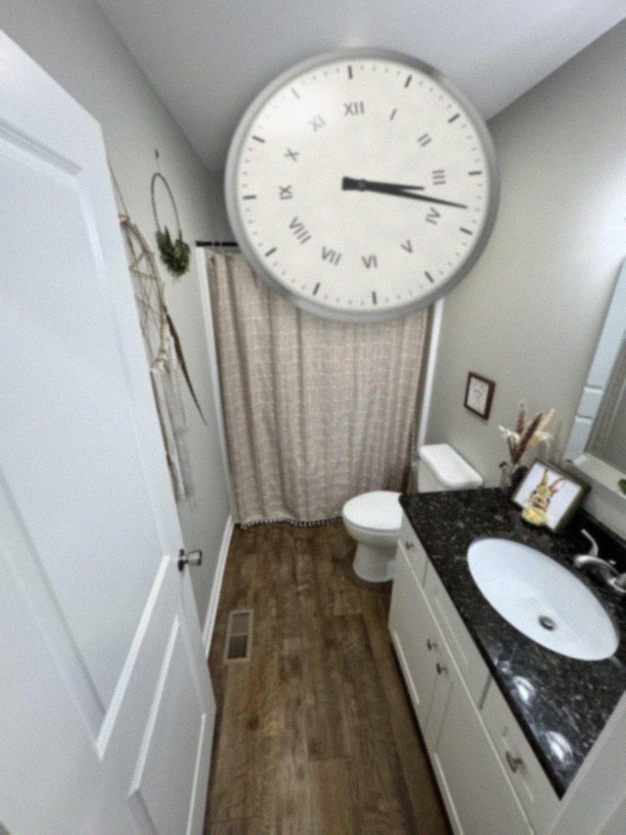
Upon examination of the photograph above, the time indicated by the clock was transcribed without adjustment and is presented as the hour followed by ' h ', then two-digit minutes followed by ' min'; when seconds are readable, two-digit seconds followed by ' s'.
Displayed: 3 h 18 min
